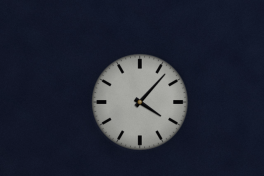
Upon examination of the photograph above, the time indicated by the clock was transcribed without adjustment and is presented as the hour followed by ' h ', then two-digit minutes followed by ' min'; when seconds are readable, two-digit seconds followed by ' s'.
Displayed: 4 h 07 min
